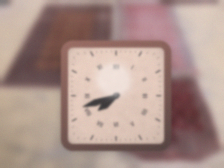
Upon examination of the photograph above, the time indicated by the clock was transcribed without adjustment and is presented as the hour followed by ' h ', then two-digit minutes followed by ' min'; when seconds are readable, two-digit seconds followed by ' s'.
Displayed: 7 h 42 min
